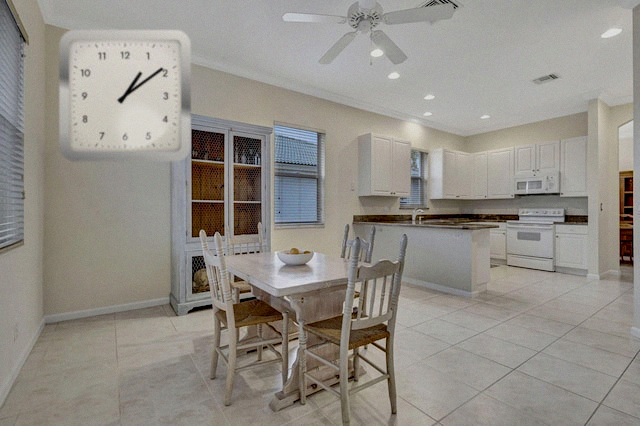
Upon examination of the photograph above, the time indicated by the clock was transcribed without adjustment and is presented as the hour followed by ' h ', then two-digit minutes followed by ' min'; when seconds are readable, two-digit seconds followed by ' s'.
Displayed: 1 h 09 min
